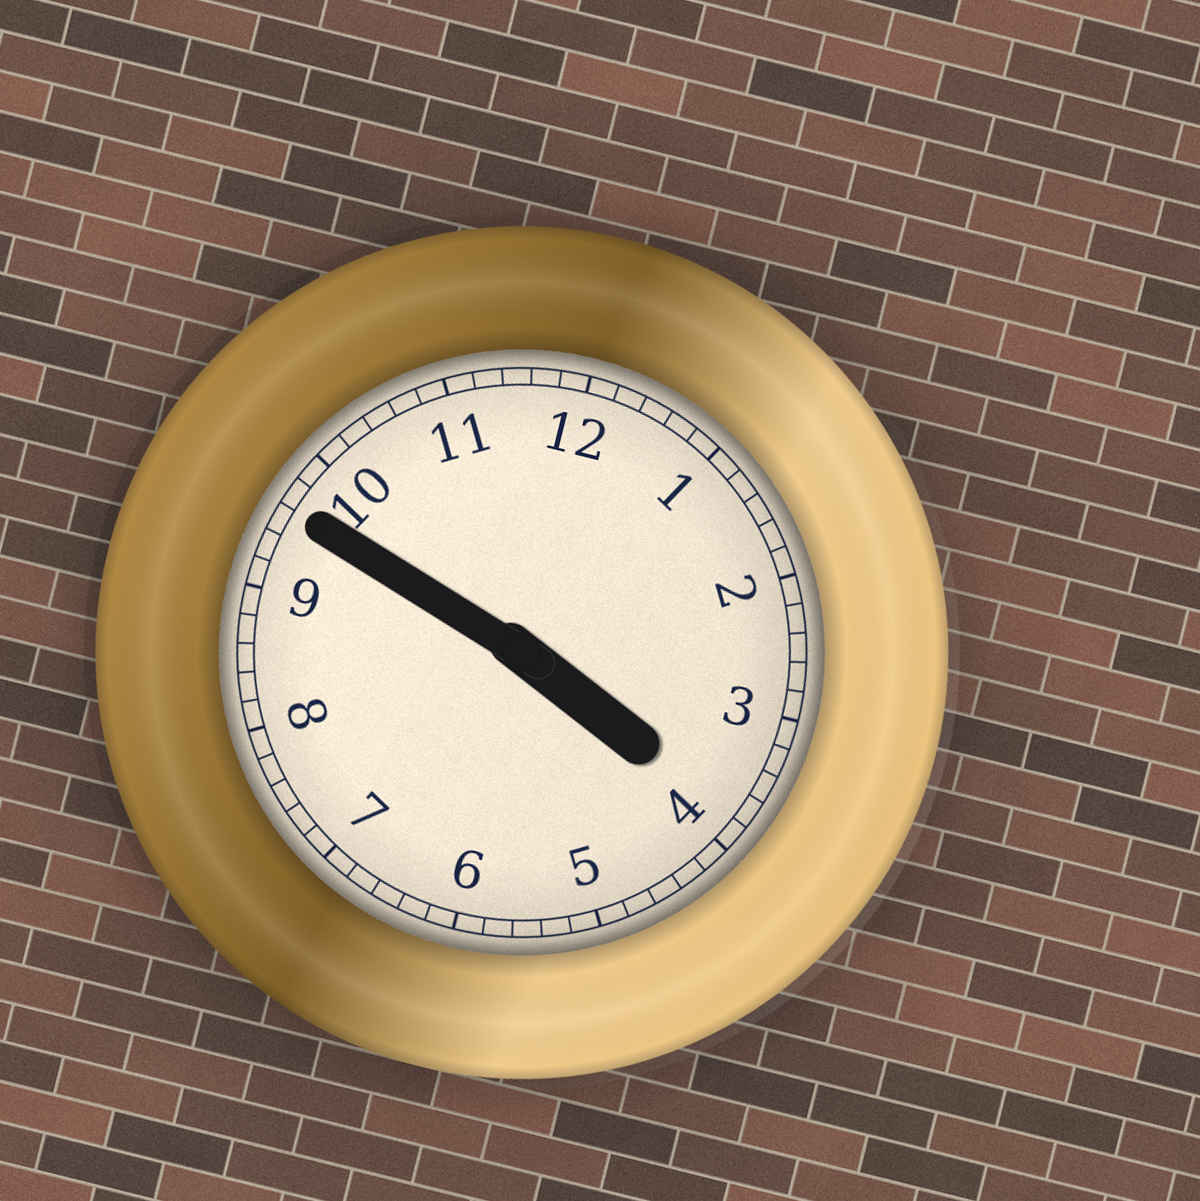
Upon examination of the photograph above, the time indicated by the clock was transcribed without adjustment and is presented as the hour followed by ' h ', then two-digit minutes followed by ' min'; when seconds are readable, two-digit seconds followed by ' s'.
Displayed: 3 h 48 min
